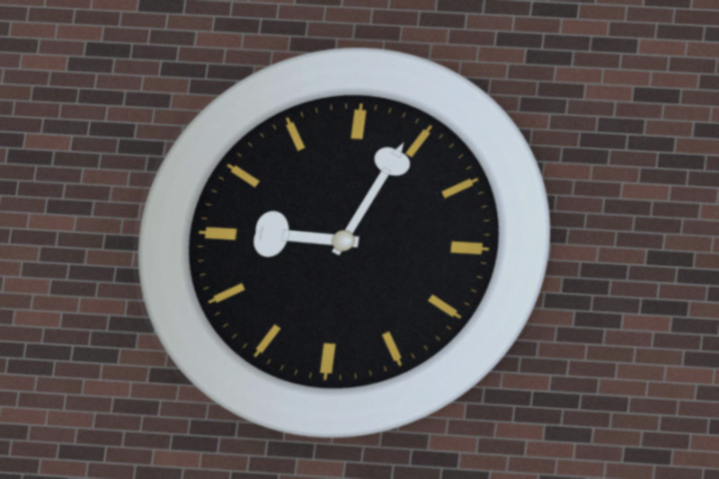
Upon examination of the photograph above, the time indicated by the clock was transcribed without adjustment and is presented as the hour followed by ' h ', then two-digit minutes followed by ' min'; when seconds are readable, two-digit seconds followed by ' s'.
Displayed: 9 h 04 min
